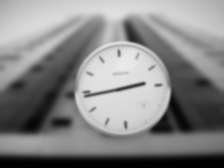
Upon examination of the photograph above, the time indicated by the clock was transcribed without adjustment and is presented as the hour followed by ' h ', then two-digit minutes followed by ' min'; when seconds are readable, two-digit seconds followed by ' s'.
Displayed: 2 h 44 min
